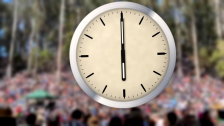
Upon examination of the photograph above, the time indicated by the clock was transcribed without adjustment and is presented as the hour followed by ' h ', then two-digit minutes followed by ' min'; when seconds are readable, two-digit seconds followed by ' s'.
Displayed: 6 h 00 min
